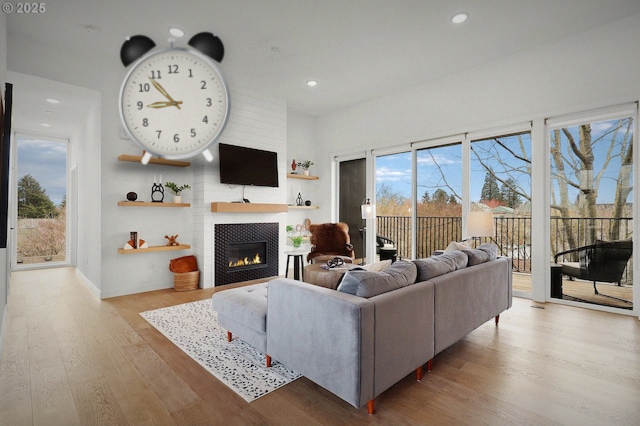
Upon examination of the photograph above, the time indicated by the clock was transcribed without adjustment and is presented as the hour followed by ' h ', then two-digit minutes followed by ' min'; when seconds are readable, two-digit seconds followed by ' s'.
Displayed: 8 h 53 min
